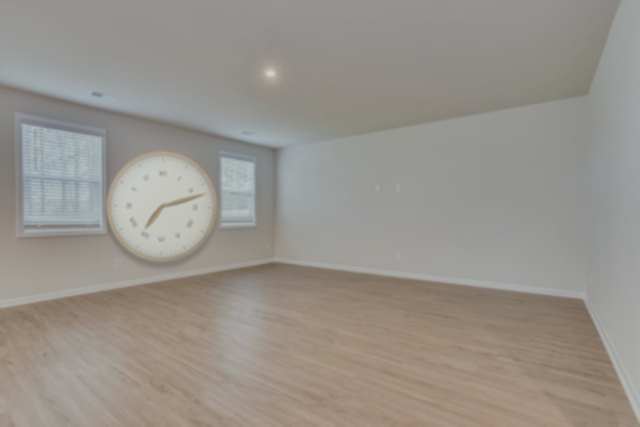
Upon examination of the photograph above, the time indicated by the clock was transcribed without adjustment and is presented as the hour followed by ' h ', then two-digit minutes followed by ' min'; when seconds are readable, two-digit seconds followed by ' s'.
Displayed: 7 h 12 min
